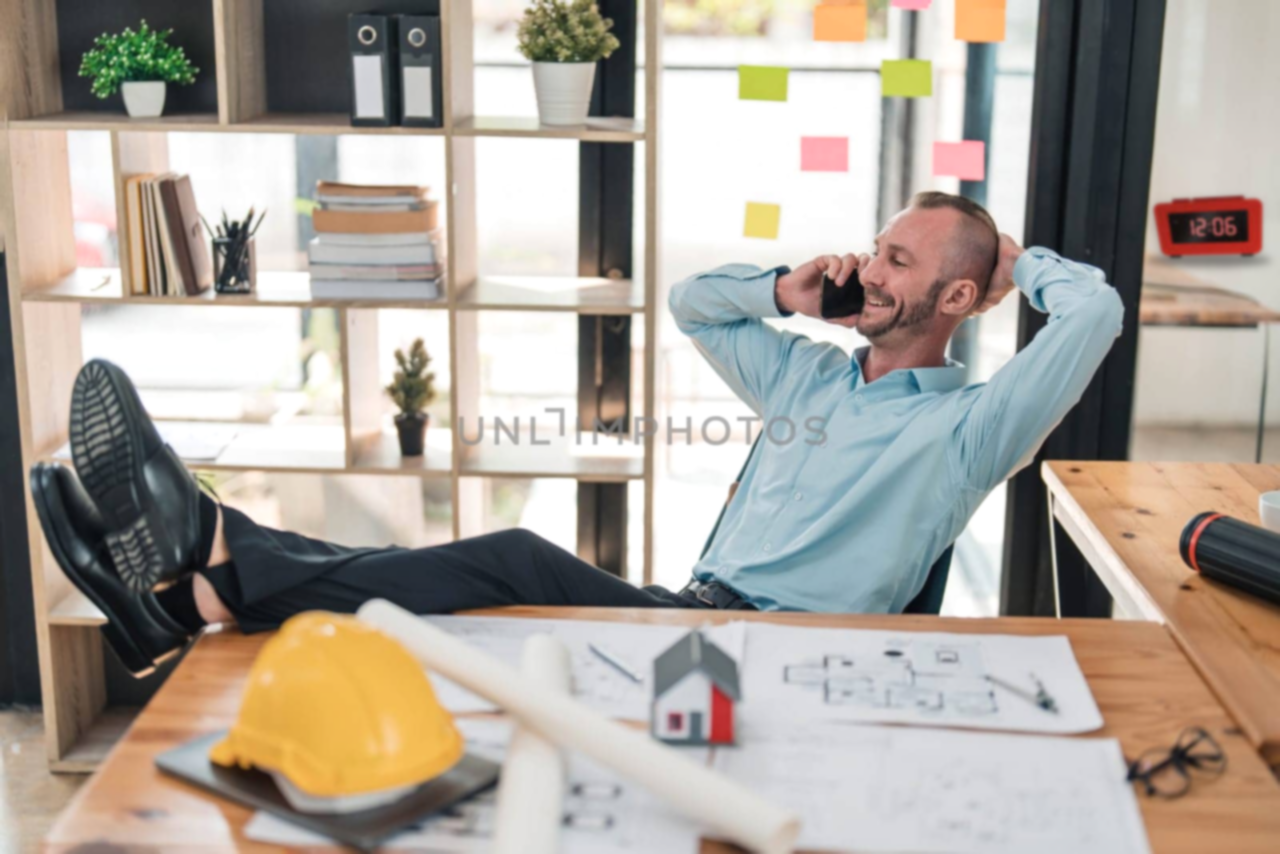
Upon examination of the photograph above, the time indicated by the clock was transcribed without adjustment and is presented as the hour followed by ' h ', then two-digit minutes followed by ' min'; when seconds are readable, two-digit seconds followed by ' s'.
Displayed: 12 h 06 min
